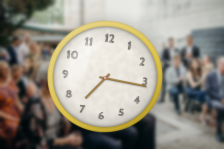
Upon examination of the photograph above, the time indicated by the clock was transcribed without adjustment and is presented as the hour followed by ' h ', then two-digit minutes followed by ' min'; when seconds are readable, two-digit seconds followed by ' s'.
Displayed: 7 h 16 min
